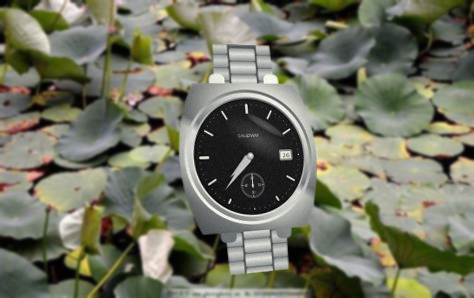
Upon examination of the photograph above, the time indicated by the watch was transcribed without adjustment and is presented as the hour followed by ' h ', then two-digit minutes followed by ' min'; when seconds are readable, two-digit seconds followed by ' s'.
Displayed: 7 h 37 min
